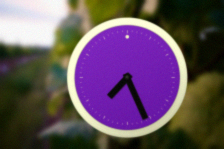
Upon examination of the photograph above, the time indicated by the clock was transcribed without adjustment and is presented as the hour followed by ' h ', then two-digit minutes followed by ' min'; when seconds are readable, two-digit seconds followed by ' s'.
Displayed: 7 h 26 min
